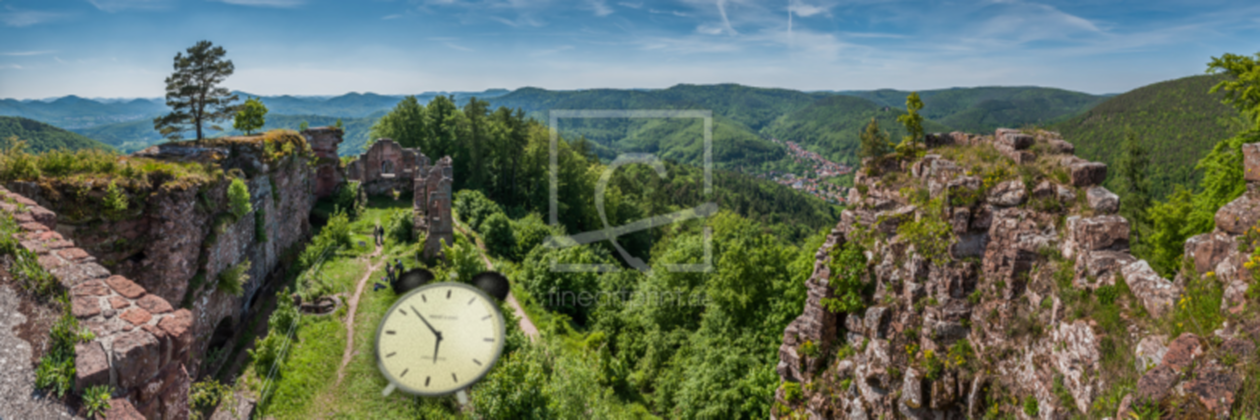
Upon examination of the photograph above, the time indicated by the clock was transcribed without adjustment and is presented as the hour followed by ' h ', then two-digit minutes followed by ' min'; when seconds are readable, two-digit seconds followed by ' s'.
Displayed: 5 h 52 min
